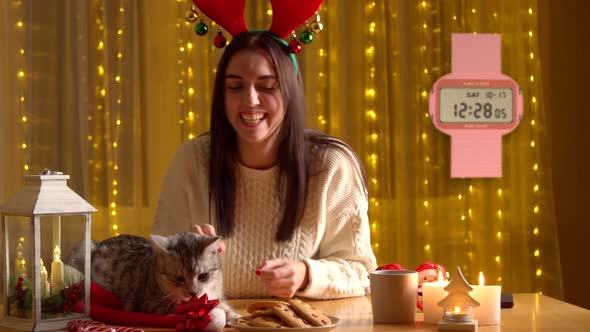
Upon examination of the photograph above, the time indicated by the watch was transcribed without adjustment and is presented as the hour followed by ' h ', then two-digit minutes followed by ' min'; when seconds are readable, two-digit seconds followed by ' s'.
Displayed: 12 h 28 min 05 s
